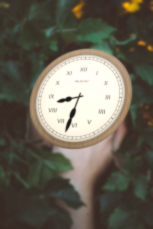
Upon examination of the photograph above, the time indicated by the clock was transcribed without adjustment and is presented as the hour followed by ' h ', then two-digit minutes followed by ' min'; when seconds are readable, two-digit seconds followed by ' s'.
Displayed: 8 h 32 min
